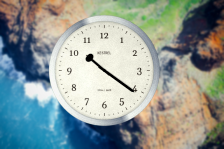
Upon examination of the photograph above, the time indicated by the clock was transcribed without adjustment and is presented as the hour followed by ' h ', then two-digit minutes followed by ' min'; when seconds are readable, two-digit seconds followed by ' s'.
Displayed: 10 h 21 min
